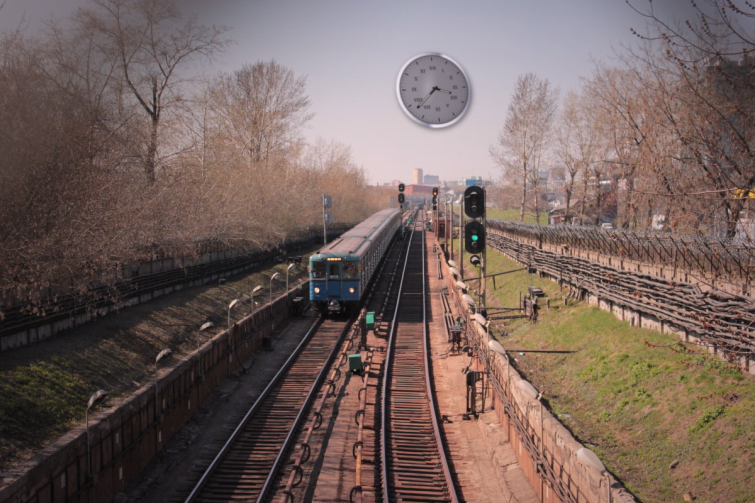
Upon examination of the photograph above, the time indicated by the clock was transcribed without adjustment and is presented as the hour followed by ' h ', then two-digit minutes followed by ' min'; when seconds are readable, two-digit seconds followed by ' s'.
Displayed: 3 h 38 min
